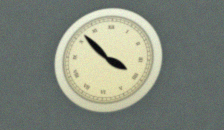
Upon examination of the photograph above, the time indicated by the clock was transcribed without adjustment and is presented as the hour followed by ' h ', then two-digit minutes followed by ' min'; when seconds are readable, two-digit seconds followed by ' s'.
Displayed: 3 h 52 min
